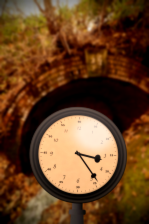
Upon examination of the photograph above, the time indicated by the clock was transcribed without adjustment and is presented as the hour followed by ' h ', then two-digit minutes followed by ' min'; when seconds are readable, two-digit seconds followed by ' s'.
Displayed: 3 h 24 min
